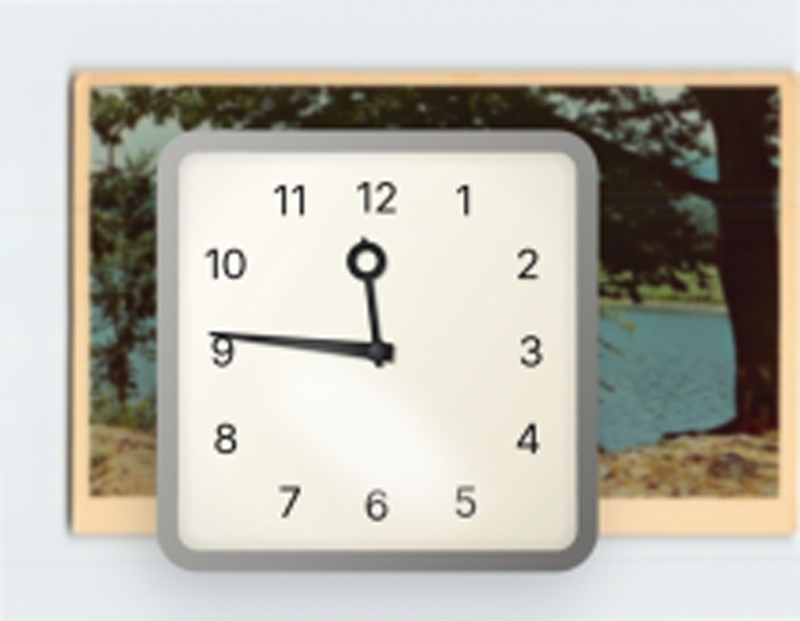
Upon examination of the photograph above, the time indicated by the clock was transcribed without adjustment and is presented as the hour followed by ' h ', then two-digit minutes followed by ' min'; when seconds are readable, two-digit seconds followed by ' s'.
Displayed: 11 h 46 min
